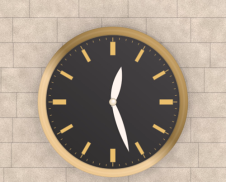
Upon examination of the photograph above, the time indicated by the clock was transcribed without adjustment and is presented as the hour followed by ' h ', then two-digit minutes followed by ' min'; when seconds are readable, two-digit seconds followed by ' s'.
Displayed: 12 h 27 min
